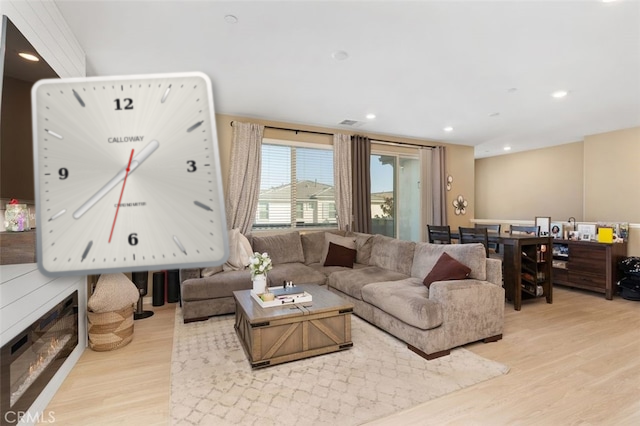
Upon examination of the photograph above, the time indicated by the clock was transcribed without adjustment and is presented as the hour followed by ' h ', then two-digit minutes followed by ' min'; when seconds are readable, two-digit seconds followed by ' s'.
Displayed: 1 h 38 min 33 s
